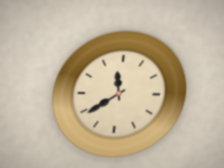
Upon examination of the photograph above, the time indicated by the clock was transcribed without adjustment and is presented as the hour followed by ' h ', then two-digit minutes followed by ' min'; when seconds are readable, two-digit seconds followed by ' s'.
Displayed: 11 h 39 min
